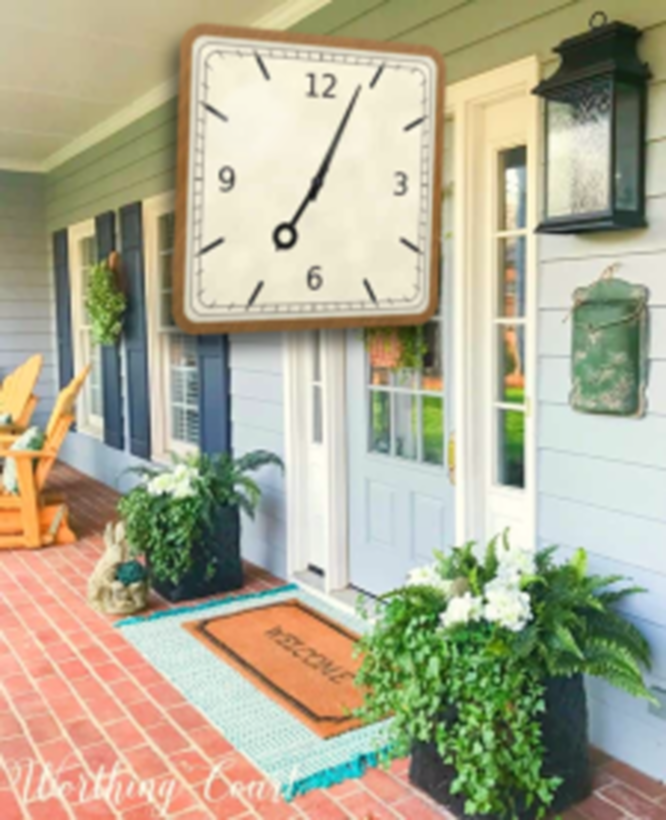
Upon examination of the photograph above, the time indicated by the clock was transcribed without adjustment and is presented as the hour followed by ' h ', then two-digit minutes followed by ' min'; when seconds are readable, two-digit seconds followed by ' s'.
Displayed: 7 h 04 min
